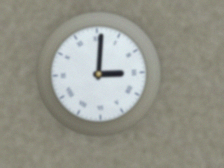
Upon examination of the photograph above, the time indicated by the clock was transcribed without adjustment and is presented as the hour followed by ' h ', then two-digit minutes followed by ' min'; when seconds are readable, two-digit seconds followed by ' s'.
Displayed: 3 h 01 min
